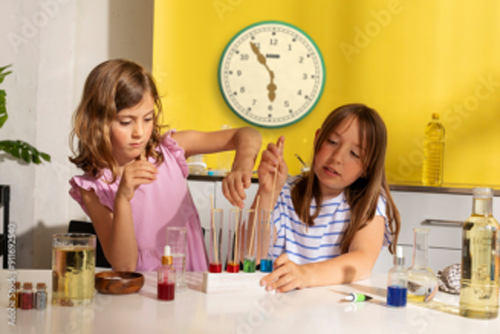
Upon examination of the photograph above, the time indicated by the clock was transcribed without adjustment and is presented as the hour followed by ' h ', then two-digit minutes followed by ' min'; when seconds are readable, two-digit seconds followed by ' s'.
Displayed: 5 h 54 min
